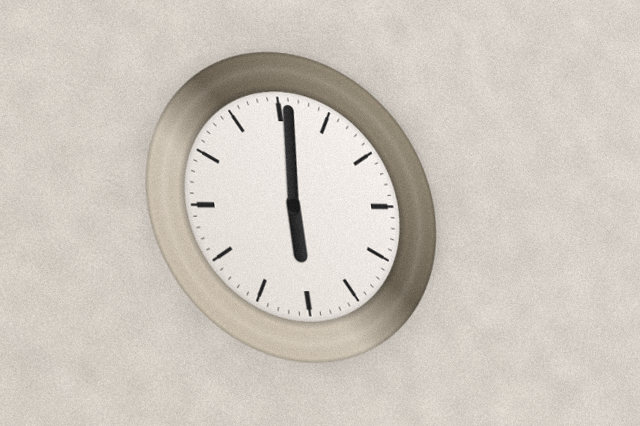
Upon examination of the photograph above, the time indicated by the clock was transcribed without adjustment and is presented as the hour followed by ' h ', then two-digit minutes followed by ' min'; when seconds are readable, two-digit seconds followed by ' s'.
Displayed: 6 h 01 min
